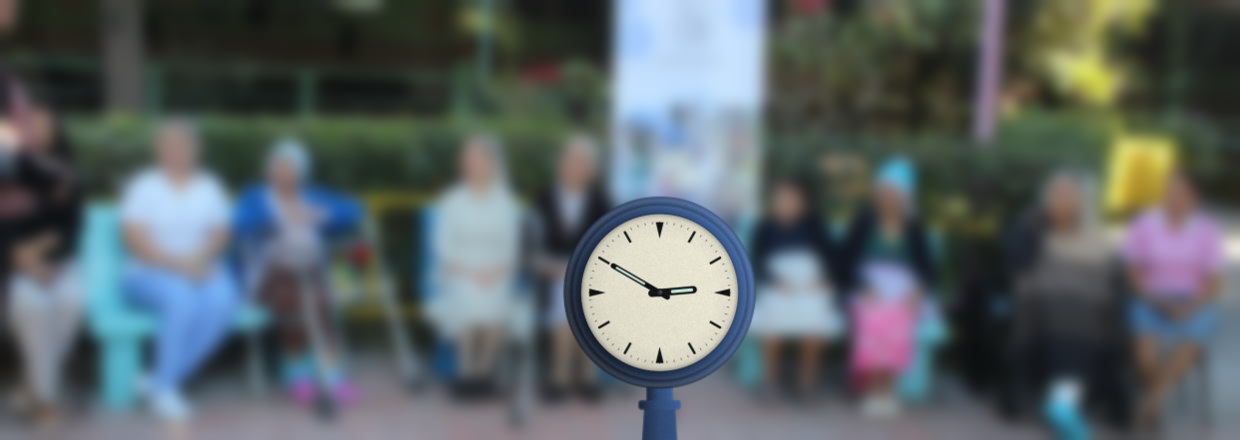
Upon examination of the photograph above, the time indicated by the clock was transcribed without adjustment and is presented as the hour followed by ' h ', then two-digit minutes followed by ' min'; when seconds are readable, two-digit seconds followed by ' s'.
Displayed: 2 h 50 min
